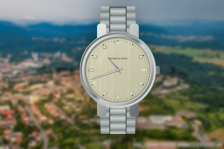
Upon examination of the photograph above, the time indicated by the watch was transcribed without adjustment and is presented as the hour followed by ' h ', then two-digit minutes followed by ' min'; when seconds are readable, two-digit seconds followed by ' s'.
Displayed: 10 h 42 min
